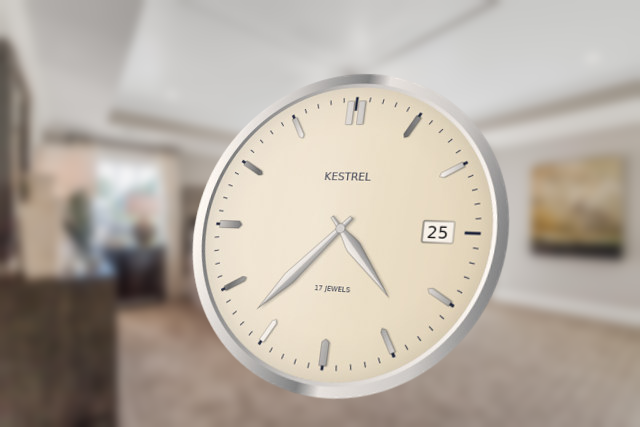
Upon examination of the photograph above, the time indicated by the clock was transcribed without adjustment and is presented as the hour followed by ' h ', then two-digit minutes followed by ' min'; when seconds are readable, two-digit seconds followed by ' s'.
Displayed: 4 h 37 min
